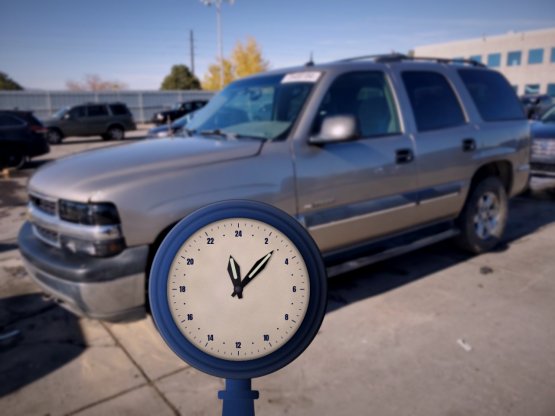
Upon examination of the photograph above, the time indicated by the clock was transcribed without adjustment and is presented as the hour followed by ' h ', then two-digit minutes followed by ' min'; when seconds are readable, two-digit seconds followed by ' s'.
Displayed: 23 h 07 min
